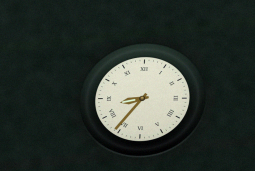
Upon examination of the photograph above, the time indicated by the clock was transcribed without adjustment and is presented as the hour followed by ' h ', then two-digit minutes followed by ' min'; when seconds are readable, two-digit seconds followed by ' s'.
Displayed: 8 h 36 min
